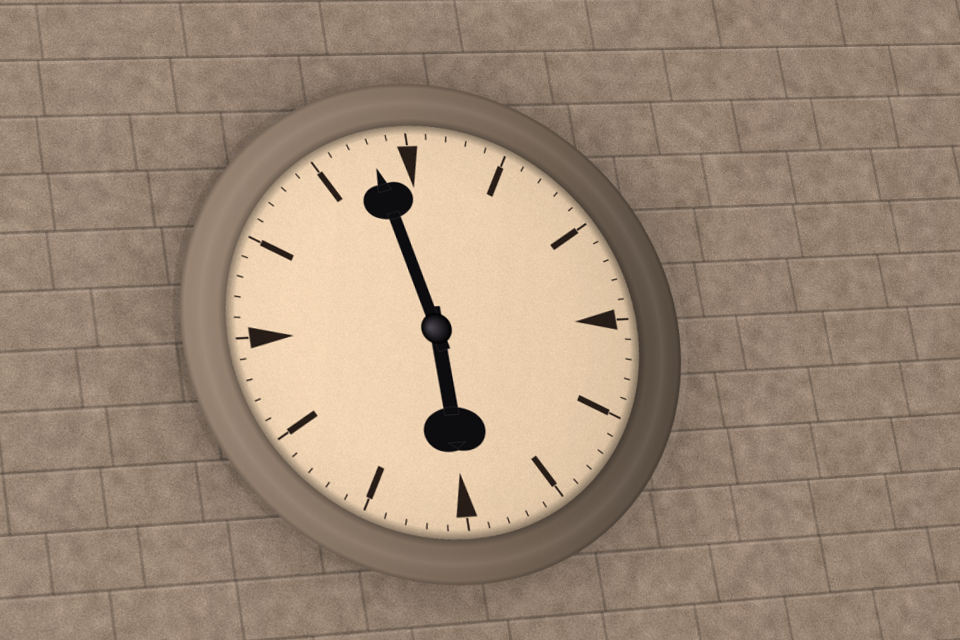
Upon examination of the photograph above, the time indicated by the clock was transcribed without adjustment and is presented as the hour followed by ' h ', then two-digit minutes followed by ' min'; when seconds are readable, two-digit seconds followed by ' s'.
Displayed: 5 h 58 min
